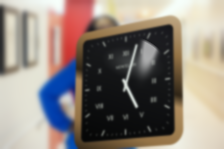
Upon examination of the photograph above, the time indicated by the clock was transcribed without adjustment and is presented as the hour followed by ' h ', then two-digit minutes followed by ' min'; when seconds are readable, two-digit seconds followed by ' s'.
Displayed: 5 h 03 min
